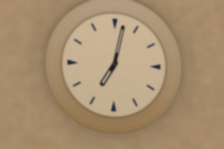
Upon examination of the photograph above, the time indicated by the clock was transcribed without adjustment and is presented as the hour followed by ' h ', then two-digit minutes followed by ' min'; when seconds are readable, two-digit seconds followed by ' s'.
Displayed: 7 h 02 min
